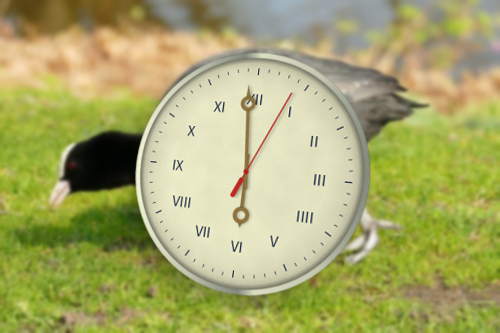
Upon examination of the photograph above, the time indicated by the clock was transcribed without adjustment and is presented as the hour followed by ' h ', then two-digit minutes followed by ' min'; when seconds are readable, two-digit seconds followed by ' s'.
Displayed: 5 h 59 min 04 s
